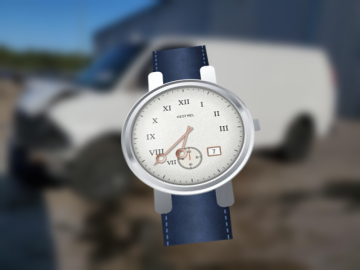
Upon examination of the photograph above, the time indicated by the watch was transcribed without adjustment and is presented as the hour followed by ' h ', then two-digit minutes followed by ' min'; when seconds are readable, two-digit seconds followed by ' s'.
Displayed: 6 h 38 min
